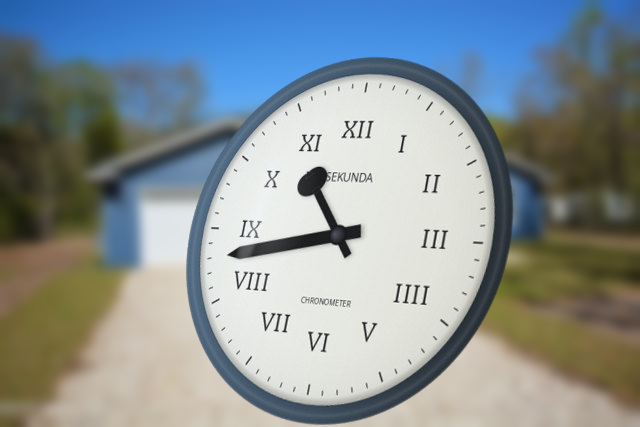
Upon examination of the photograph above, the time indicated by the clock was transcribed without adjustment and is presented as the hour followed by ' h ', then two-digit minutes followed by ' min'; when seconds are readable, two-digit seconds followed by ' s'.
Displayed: 10 h 43 min
